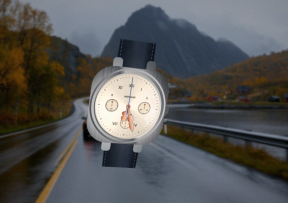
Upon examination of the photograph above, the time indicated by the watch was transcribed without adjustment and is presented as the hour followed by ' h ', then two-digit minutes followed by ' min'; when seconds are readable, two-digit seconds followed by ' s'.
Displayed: 6 h 27 min
